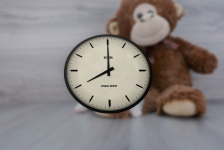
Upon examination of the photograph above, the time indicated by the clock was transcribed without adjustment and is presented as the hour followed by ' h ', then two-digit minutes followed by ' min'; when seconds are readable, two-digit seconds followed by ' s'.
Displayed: 8 h 00 min
